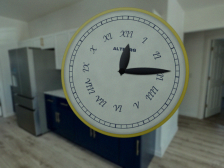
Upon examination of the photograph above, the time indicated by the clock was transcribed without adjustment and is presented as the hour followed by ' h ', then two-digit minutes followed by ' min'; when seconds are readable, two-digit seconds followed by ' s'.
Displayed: 12 h 14 min
